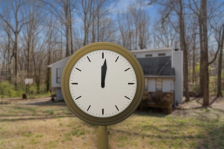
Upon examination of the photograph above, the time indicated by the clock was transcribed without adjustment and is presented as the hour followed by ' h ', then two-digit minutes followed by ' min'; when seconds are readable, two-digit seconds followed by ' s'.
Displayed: 12 h 01 min
